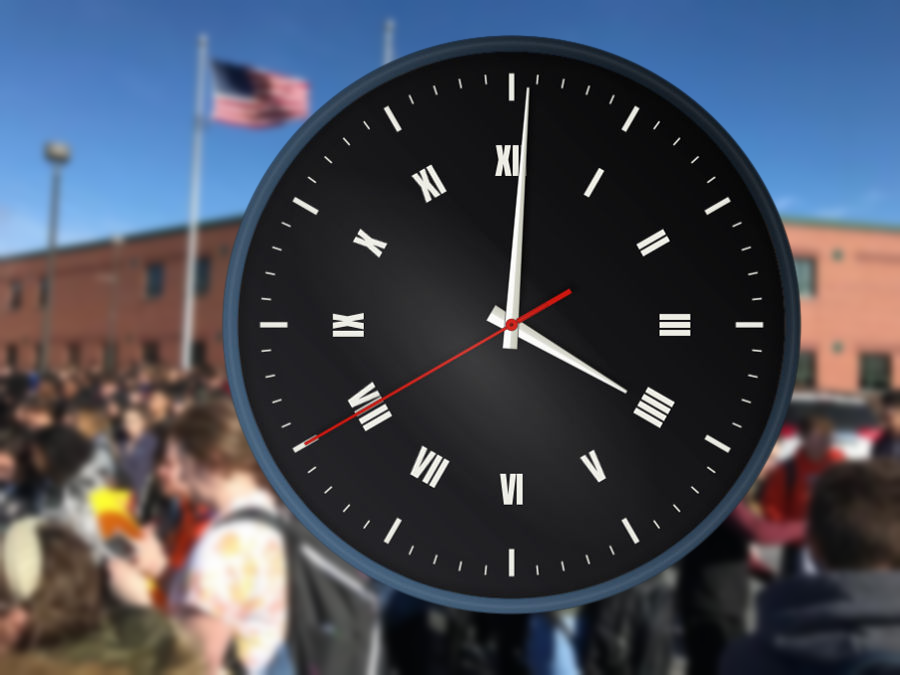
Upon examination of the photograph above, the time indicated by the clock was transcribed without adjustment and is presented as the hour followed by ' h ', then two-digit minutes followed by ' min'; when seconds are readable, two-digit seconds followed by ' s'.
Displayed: 4 h 00 min 40 s
